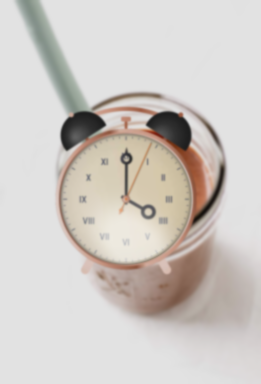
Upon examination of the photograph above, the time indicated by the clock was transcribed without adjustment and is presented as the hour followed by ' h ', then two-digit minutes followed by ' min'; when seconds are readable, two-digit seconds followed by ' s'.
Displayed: 4 h 00 min 04 s
